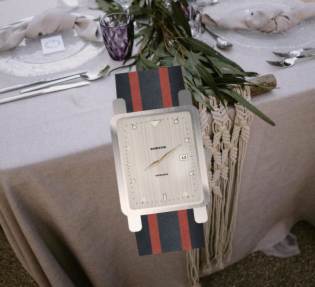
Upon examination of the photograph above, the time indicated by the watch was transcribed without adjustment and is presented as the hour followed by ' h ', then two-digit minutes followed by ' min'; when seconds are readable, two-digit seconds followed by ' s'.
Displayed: 8 h 10 min
